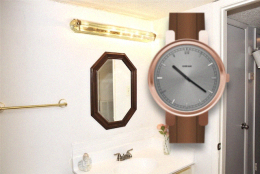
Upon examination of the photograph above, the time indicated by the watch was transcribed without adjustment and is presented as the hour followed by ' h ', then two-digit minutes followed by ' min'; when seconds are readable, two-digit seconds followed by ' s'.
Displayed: 10 h 21 min
